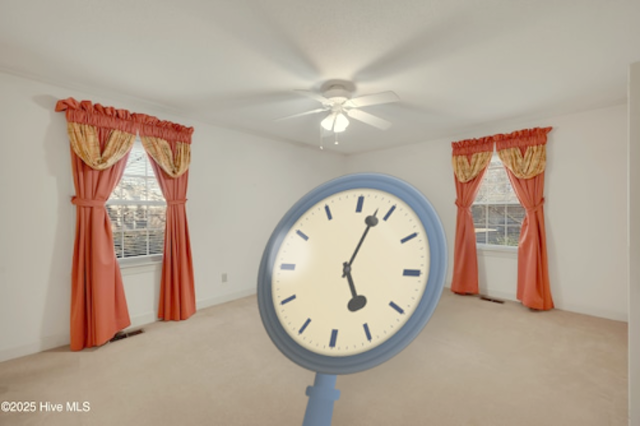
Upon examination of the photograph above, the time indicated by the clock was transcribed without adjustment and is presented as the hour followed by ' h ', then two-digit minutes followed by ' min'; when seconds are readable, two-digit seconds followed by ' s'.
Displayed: 5 h 03 min
